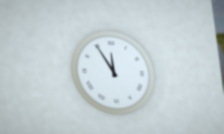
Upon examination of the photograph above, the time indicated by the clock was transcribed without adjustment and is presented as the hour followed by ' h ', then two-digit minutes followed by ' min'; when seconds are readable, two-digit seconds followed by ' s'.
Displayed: 11 h 55 min
